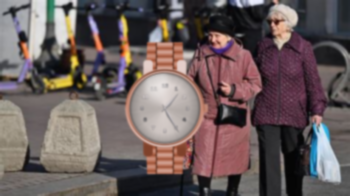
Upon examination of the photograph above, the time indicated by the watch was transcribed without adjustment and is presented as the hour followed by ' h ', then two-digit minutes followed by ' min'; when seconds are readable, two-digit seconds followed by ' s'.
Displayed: 1 h 25 min
